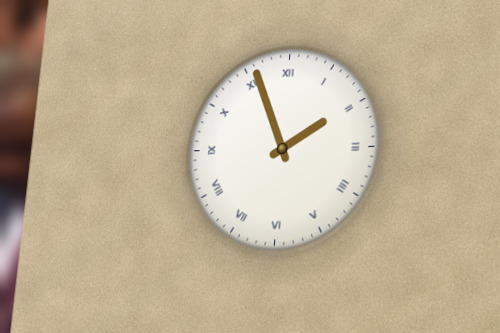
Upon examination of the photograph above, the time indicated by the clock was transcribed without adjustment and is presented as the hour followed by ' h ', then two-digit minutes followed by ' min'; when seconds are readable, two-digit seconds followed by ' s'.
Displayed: 1 h 56 min
